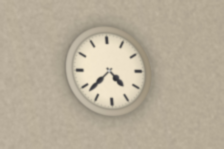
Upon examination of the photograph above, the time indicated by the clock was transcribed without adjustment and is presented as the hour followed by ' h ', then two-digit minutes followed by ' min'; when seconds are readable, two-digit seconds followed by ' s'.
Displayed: 4 h 38 min
